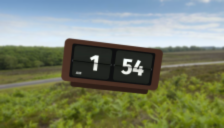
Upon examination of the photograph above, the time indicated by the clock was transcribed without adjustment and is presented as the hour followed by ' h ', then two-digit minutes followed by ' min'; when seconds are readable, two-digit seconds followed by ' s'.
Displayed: 1 h 54 min
